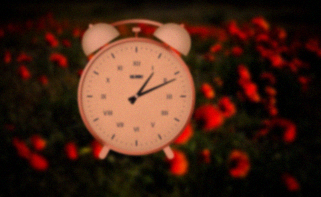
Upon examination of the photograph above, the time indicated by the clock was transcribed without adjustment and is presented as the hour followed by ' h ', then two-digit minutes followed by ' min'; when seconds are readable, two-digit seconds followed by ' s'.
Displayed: 1 h 11 min
